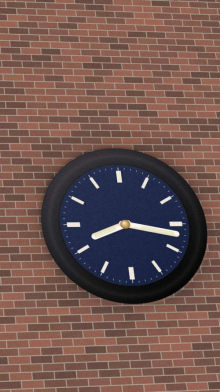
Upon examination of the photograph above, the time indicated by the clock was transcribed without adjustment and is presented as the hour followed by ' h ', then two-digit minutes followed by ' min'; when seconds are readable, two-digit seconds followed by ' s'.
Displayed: 8 h 17 min
